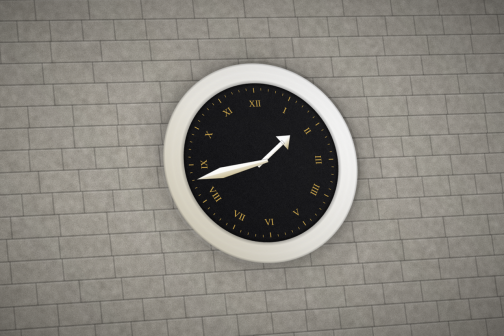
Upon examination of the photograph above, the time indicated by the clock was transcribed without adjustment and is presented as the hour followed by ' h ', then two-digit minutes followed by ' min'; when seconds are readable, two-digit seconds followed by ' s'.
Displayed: 1 h 43 min
